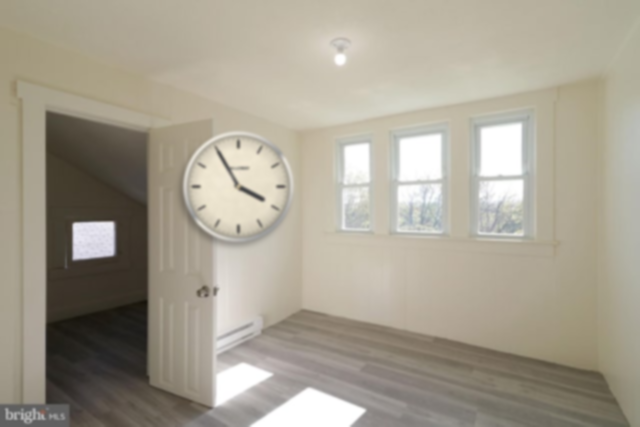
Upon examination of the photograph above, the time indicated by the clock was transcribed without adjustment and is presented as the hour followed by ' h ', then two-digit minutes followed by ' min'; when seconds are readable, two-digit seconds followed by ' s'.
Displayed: 3 h 55 min
